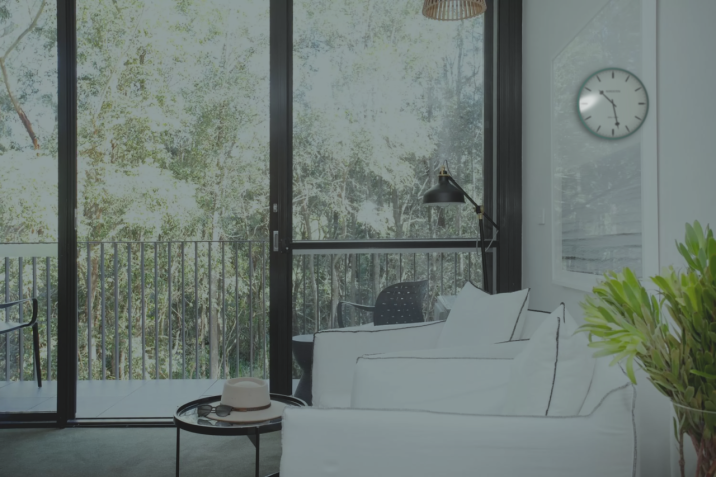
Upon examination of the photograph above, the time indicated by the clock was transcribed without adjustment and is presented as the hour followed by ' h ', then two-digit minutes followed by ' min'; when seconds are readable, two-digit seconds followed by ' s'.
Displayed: 10 h 28 min
